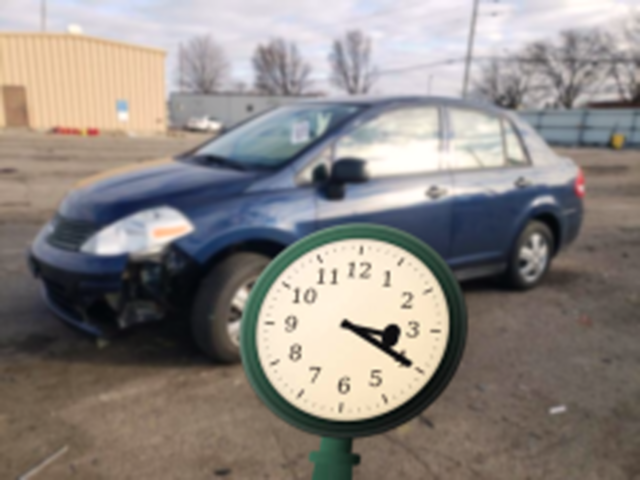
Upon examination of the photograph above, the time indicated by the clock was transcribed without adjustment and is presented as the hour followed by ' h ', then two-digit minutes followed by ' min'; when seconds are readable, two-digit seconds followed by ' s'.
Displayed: 3 h 20 min
